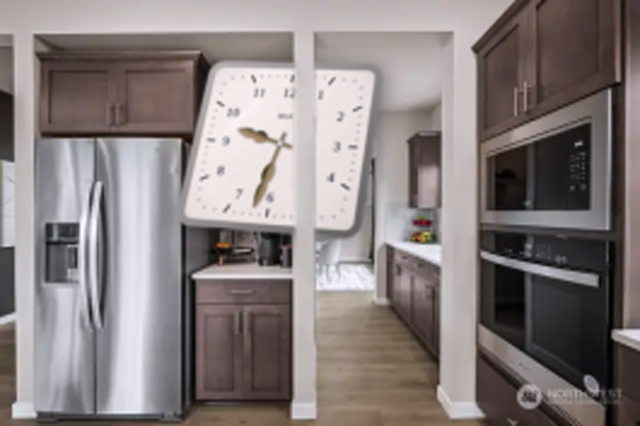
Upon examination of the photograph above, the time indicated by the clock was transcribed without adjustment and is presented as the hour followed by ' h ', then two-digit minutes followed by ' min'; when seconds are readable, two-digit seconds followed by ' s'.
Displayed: 9 h 32 min
